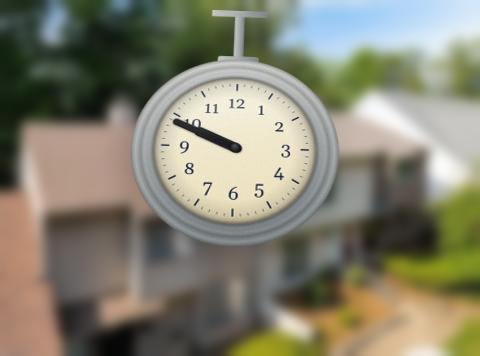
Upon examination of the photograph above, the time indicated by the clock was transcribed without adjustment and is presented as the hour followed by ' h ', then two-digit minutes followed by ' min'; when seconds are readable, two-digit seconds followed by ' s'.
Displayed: 9 h 49 min
